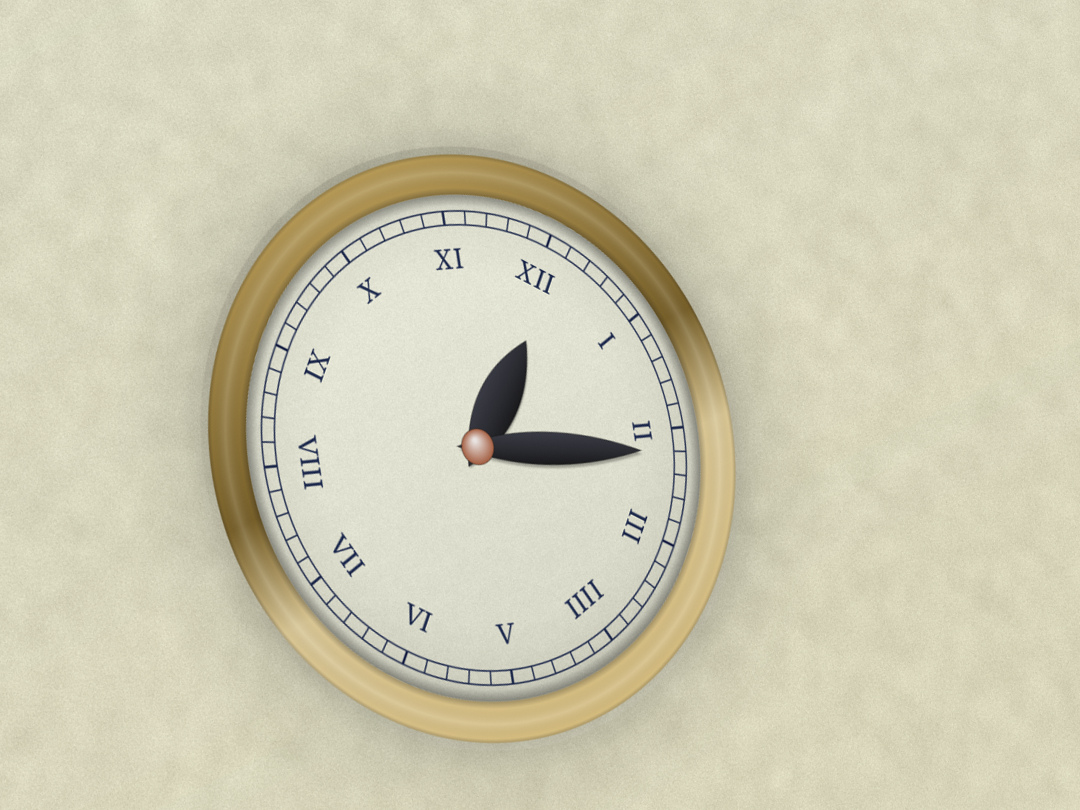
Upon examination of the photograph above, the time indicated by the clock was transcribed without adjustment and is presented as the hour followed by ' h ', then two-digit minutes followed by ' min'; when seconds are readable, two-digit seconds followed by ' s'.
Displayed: 12 h 11 min
